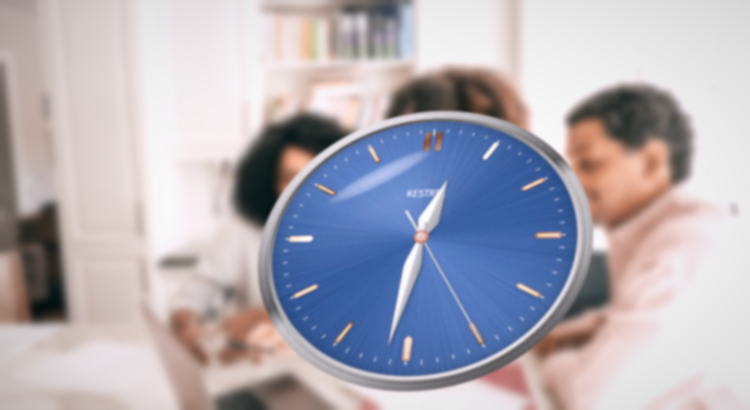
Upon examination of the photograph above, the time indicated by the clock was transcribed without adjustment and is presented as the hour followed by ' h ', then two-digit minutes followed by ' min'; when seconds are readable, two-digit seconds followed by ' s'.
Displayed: 12 h 31 min 25 s
